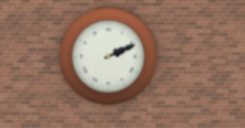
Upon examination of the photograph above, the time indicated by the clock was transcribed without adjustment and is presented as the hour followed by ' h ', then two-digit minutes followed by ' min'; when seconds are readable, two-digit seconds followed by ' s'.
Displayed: 2 h 11 min
